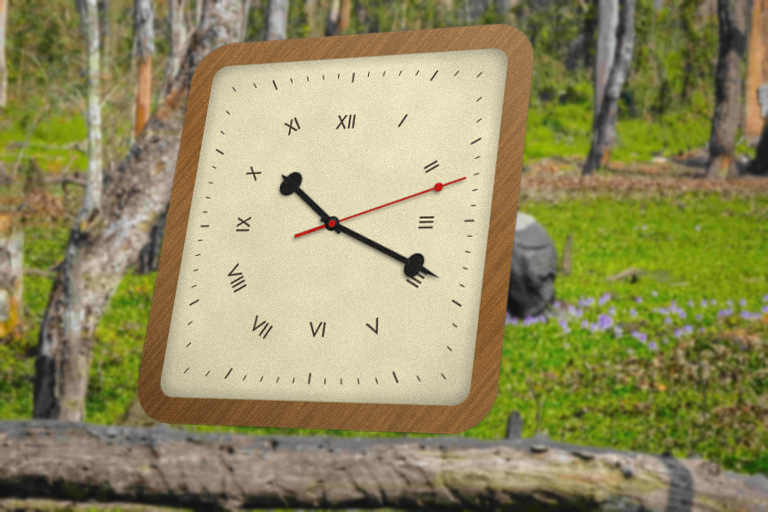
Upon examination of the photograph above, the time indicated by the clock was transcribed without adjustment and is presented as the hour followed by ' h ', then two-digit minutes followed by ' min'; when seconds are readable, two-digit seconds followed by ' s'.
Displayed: 10 h 19 min 12 s
